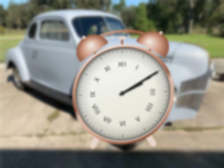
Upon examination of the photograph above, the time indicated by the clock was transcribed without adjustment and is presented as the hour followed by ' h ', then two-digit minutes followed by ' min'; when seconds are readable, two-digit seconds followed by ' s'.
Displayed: 2 h 10 min
